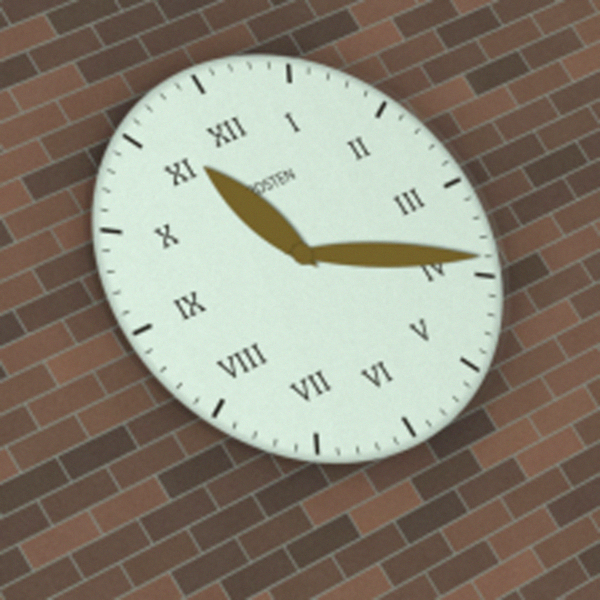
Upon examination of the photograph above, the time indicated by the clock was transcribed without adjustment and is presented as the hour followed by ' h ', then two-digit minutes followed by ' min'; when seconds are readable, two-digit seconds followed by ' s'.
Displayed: 11 h 19 min
